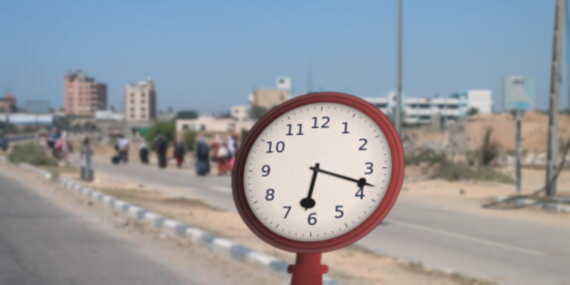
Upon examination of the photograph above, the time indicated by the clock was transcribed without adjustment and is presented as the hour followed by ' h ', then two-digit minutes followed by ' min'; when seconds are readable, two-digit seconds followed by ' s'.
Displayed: 6 h 18 min
